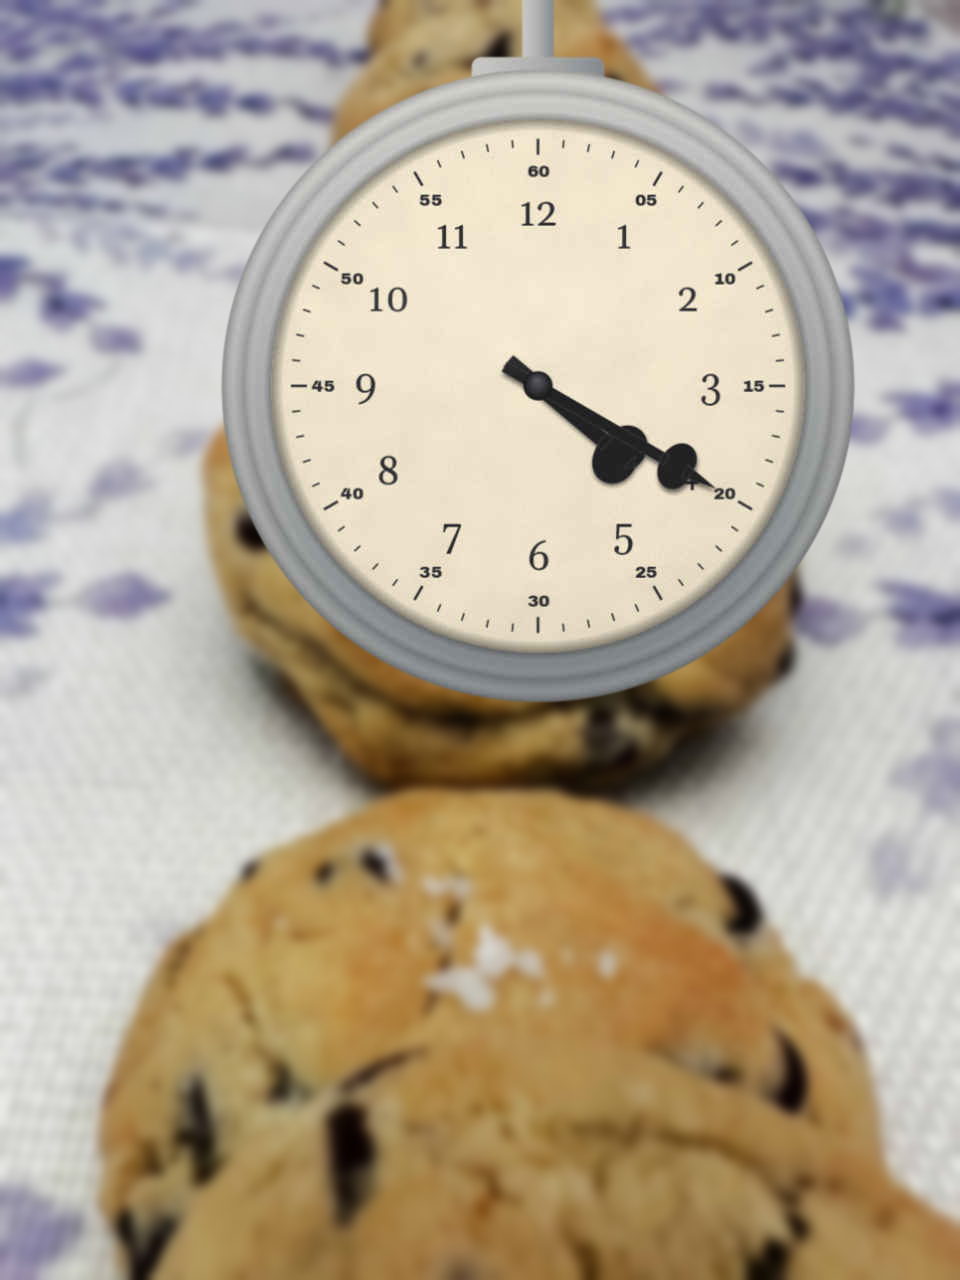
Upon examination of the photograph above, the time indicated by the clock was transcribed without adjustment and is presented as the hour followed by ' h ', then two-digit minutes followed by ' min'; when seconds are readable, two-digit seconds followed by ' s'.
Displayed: 4 h 20 min
